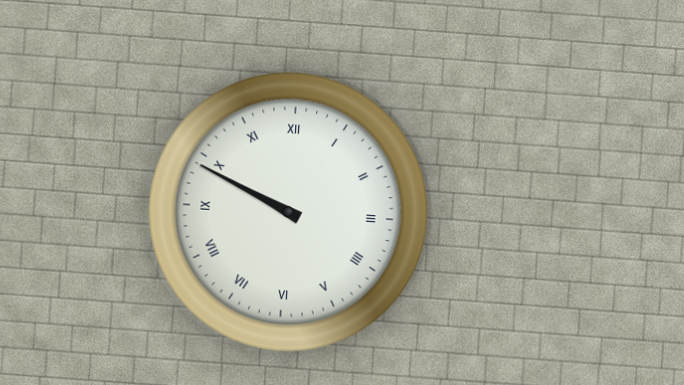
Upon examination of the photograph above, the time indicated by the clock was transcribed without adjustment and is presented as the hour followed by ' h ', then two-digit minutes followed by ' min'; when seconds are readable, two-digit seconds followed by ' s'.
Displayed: 9 h 49 min
